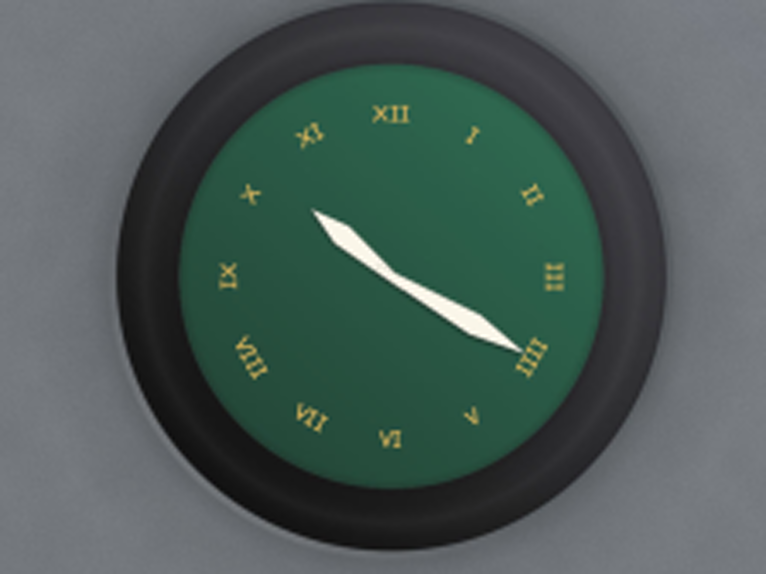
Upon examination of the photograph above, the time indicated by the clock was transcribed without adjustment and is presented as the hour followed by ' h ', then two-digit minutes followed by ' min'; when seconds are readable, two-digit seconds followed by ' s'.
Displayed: 10 h 20 min
